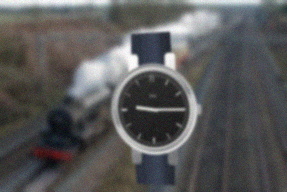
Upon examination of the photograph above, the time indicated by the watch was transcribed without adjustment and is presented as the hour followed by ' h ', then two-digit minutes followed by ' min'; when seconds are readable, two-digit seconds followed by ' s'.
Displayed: 9 h 15 min
